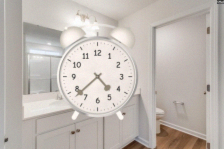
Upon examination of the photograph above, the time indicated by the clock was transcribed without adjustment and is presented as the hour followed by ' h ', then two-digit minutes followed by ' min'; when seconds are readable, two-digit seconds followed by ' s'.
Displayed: 4 h 38 min
